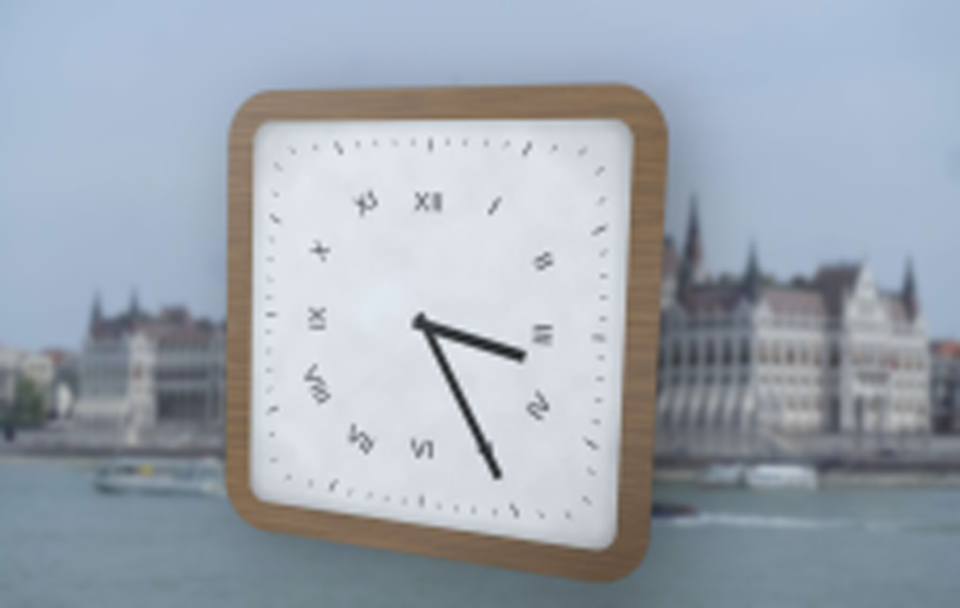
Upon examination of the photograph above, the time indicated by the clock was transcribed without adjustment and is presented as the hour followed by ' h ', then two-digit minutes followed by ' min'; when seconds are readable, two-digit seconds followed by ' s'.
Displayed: 3 h 25 min
